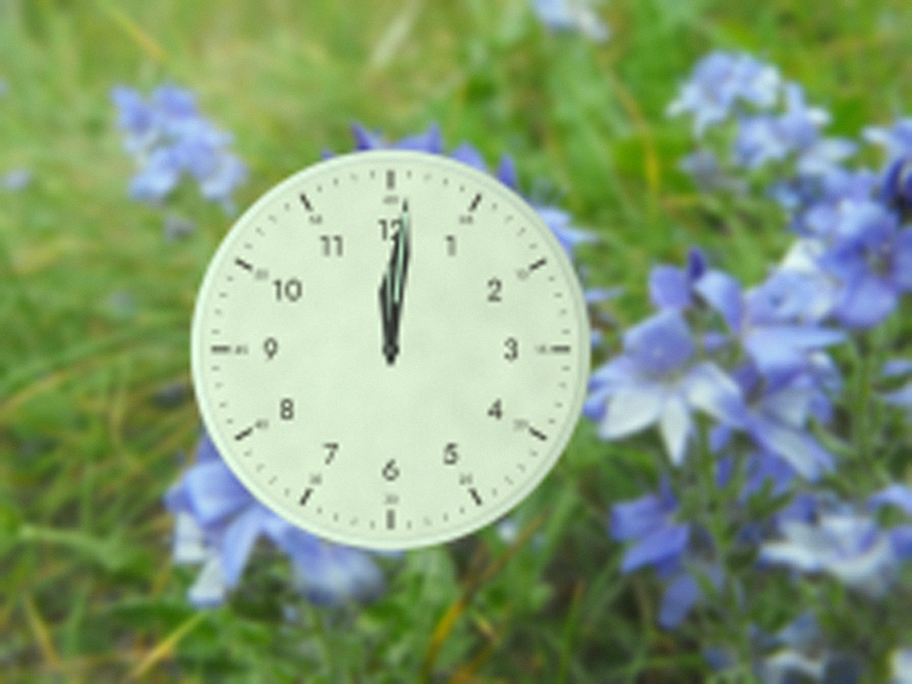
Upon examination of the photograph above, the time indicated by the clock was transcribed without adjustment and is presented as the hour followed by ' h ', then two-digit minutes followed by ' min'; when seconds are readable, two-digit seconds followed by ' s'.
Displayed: 12 h 01 min
